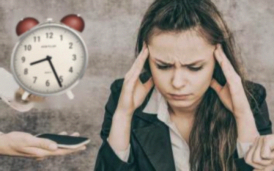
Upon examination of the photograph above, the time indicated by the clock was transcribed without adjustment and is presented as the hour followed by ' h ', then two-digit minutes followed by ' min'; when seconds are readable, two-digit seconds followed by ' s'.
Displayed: 8 h 26 min
